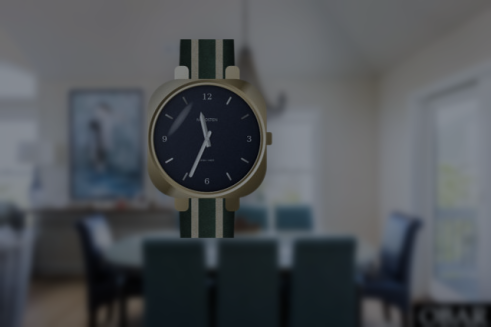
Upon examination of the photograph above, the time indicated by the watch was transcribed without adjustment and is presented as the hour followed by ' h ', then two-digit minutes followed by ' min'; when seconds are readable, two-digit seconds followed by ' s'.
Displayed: 11 h 34 min
